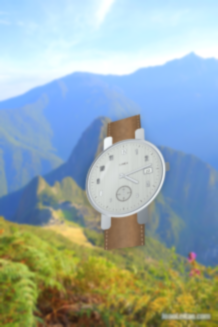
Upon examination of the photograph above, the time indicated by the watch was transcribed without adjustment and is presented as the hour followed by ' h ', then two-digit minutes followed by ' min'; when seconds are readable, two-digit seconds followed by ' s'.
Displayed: 4 h 13 min
